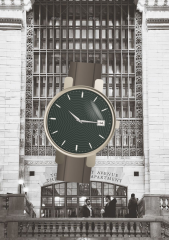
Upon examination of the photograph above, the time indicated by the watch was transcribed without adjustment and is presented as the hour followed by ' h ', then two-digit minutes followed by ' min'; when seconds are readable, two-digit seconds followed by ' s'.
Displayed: 10 h 15 min
